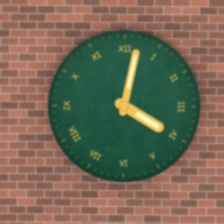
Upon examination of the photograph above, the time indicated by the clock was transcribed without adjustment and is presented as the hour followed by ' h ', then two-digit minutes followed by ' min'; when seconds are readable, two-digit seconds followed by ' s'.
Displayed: 4 h 02 min
